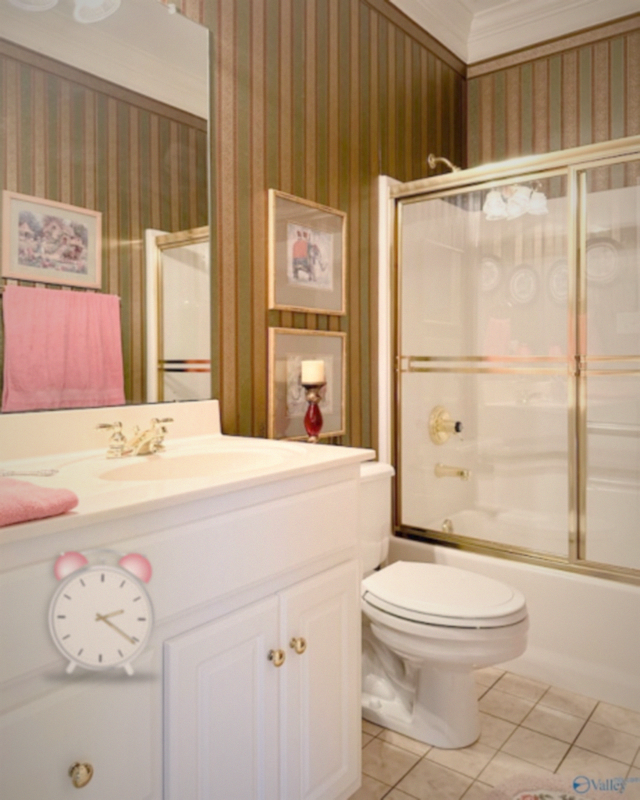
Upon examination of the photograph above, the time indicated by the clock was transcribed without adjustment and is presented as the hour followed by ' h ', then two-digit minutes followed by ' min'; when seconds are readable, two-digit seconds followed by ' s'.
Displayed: 2 h 21 min
